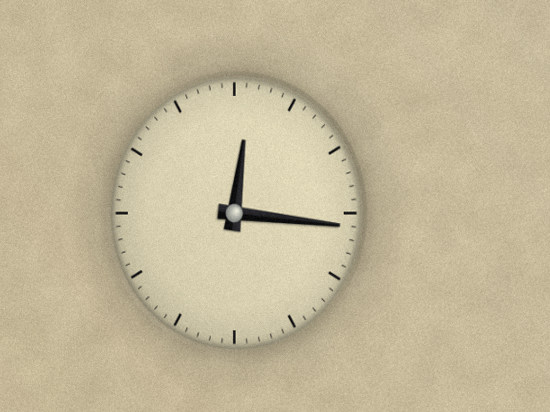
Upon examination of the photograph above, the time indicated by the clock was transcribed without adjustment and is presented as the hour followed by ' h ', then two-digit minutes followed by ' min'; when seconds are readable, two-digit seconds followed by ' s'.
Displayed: 12 h 16 min
